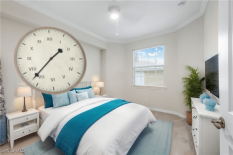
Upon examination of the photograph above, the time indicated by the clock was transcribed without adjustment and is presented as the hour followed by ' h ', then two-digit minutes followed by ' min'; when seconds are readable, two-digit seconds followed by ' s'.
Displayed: 1 h 37 min
